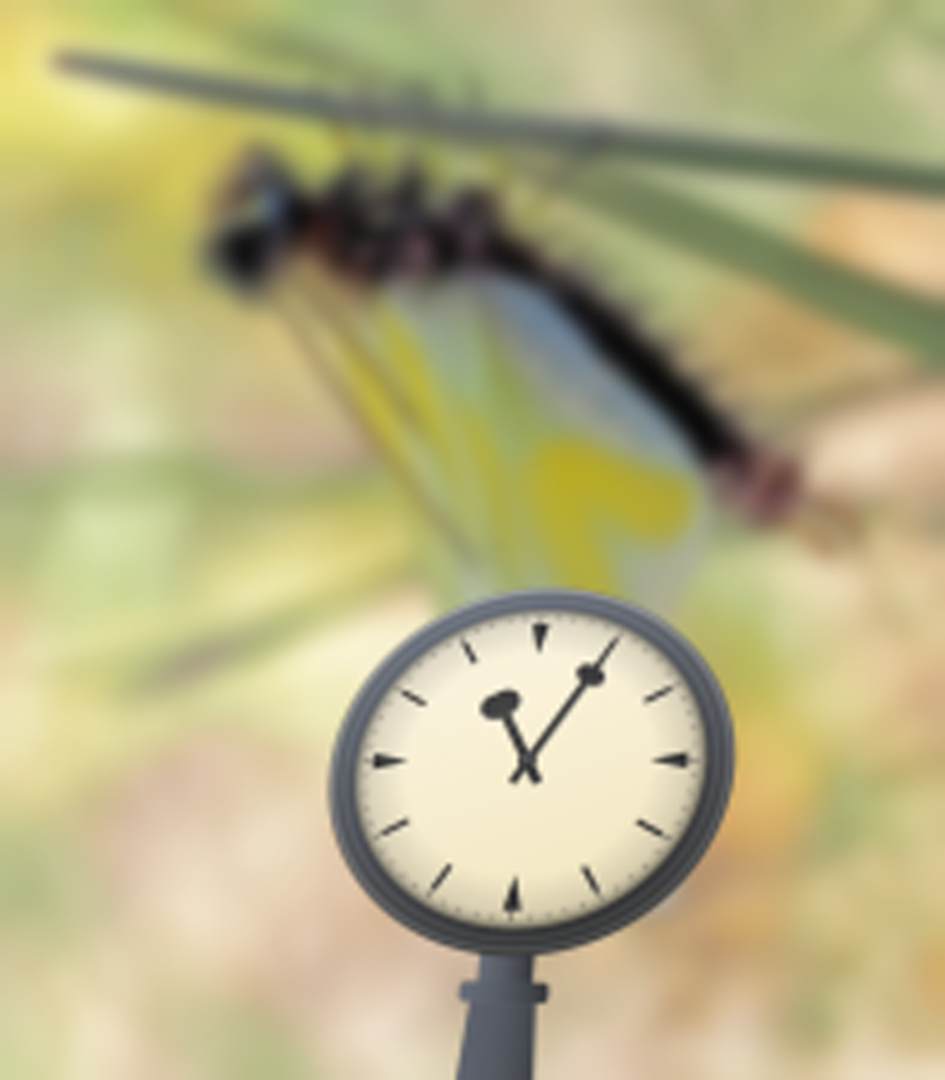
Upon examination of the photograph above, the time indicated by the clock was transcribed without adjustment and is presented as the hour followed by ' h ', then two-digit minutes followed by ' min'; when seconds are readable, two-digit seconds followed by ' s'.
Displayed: 11 h 05 min
